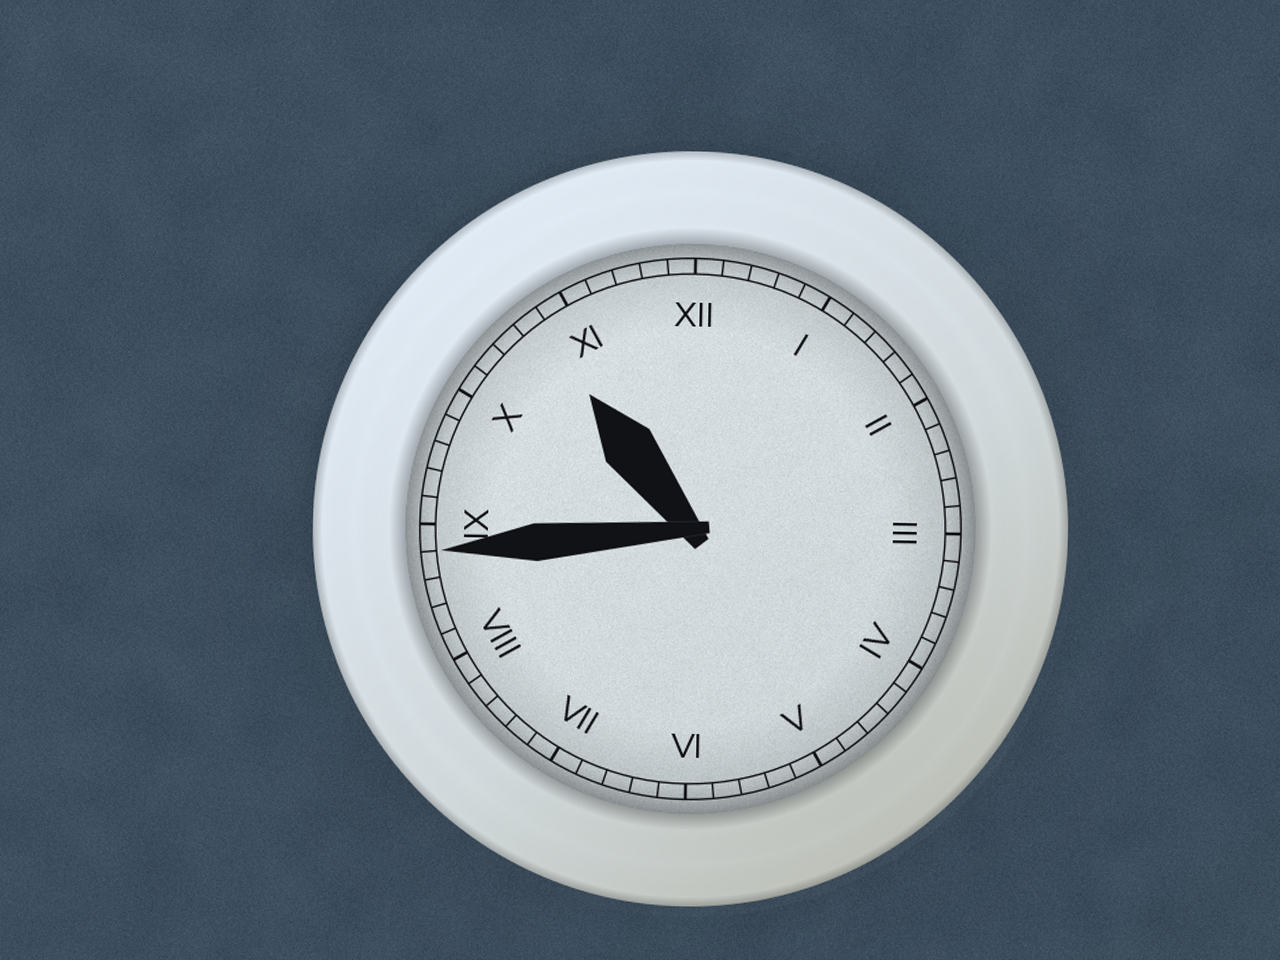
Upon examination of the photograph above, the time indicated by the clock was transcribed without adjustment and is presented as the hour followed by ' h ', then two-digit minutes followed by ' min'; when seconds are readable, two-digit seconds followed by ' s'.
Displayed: 10 h 44 min
